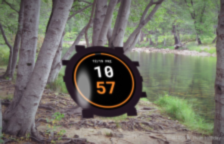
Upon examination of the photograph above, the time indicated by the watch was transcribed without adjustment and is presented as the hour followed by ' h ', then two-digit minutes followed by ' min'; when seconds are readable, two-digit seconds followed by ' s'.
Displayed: 10 h 57 min
